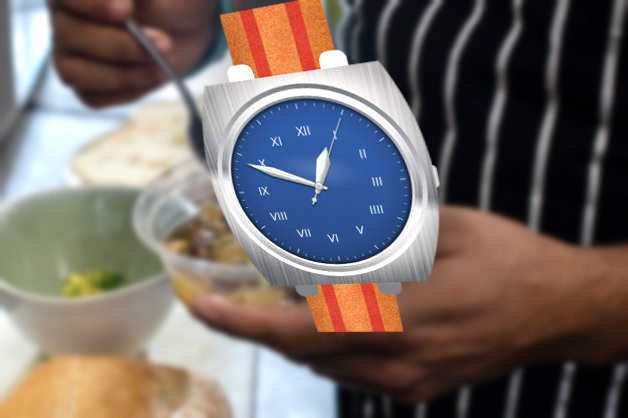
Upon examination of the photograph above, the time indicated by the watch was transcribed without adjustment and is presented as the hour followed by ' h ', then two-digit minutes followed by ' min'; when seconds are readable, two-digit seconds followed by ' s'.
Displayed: 12 h 49 min 05 s
